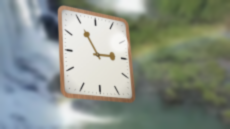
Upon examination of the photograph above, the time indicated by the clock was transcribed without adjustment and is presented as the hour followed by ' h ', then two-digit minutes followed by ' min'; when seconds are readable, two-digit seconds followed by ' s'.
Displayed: 2 h 55 min
